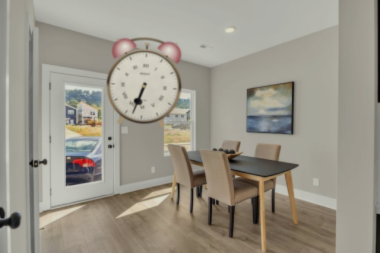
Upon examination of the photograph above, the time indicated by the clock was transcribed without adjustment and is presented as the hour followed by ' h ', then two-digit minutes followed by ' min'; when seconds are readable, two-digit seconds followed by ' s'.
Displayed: 6 h 33 min
